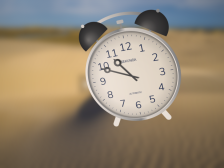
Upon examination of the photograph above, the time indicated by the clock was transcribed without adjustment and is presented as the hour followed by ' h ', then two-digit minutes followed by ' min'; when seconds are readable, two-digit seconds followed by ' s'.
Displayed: 10 h 49 min
